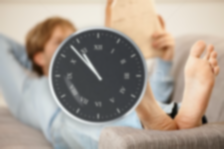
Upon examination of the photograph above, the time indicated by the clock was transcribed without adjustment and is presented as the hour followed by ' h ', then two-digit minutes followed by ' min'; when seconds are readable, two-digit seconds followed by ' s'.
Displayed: 10 h 53 min
